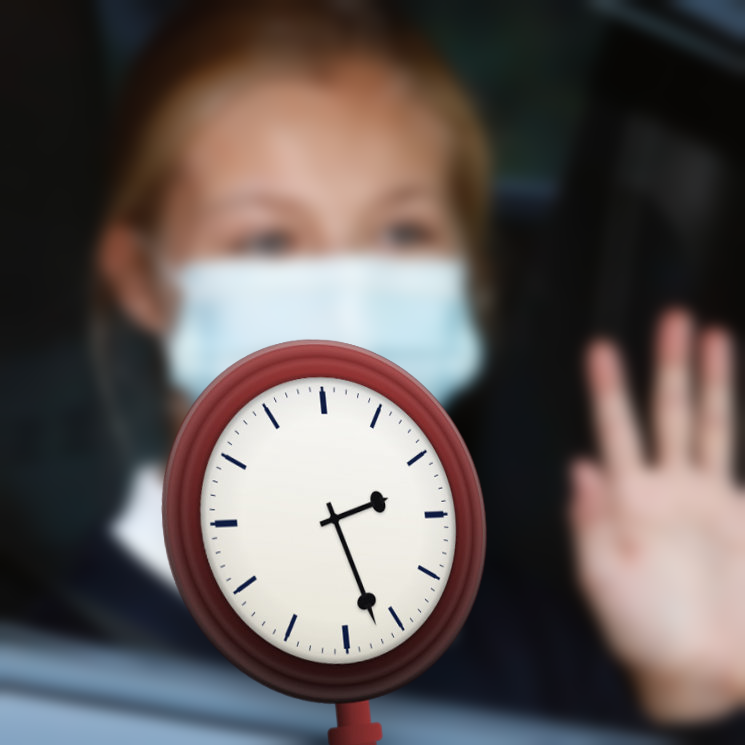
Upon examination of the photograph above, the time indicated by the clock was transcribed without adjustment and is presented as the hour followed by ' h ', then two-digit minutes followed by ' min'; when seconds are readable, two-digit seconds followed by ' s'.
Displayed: 2 h 27 min
